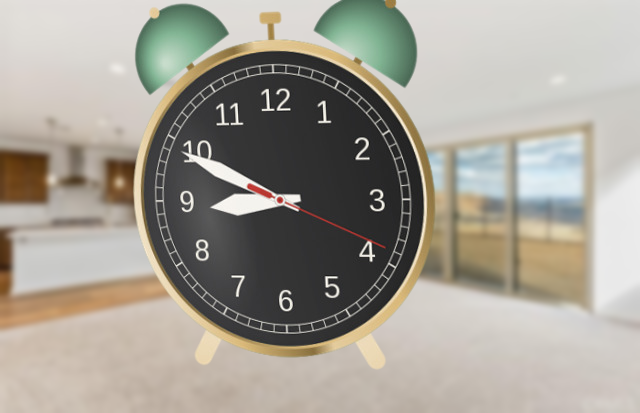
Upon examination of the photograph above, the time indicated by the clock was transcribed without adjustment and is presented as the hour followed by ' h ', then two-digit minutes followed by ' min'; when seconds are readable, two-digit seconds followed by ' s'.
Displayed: 8 h 49 min 19 s
